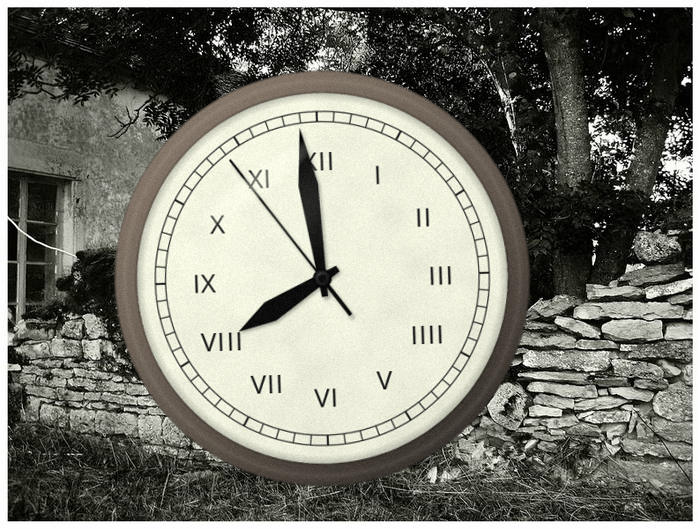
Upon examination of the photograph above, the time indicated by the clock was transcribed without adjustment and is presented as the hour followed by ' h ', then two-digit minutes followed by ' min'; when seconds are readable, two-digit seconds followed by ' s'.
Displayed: 7 h 58 min 54 s
